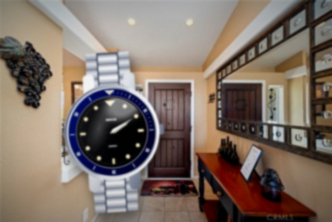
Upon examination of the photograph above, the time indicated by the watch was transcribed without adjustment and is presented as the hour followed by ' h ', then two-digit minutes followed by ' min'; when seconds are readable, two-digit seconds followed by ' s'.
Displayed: 2 h 10 min
